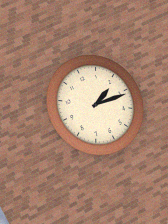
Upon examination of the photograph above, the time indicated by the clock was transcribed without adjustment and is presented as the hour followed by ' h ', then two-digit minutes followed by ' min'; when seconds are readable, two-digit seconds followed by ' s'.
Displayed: 2 h 16 min
